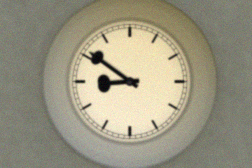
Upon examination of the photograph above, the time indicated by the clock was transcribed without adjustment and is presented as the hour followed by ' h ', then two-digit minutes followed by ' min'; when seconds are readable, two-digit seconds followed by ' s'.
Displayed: 8 h 51 min
